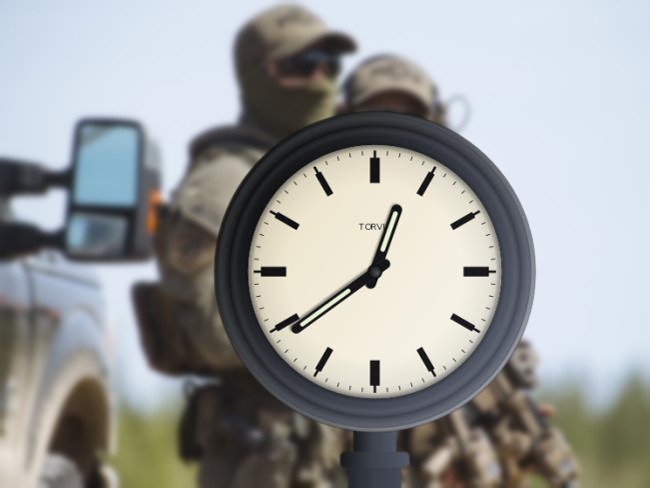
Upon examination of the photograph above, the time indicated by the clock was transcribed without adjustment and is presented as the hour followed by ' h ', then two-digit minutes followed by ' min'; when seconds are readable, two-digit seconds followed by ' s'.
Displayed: 12 h 39 min
